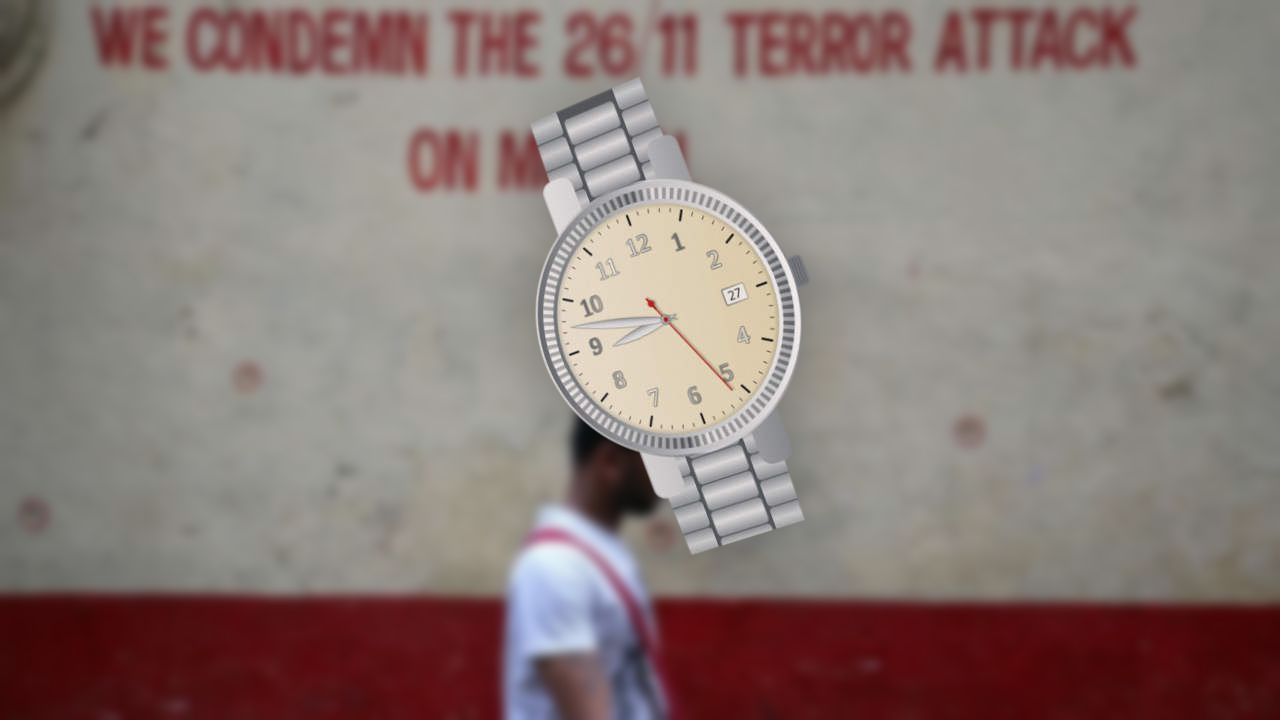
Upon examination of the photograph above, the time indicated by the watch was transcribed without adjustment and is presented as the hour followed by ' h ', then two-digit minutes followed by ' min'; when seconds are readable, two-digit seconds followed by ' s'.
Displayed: 8 h 47 min 26 s
